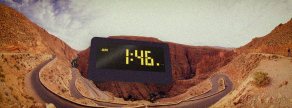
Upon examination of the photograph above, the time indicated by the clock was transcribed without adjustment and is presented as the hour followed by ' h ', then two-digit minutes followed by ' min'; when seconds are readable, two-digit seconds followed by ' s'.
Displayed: 1 h 46 min
